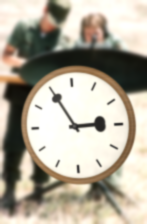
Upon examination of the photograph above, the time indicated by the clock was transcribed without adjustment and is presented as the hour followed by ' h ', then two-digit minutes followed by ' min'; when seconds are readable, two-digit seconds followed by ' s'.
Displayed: 2 h 55 min
